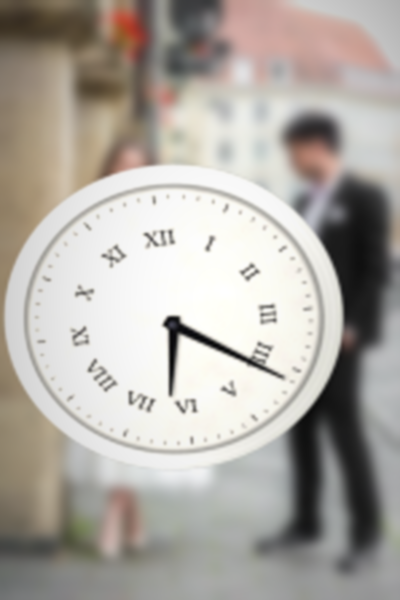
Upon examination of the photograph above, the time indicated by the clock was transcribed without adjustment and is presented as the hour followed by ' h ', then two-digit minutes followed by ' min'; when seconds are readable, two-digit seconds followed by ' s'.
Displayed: 6 h 21 min
